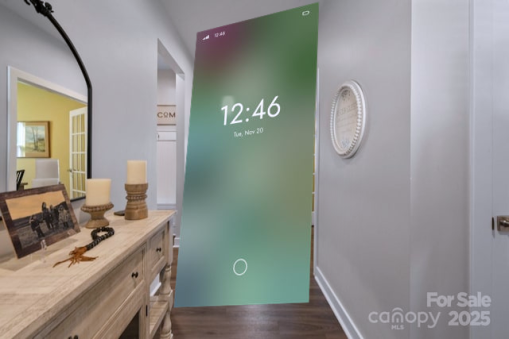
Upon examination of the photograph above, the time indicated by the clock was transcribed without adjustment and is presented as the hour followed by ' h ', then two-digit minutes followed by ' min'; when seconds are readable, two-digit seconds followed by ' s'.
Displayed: 12 h 46 min
